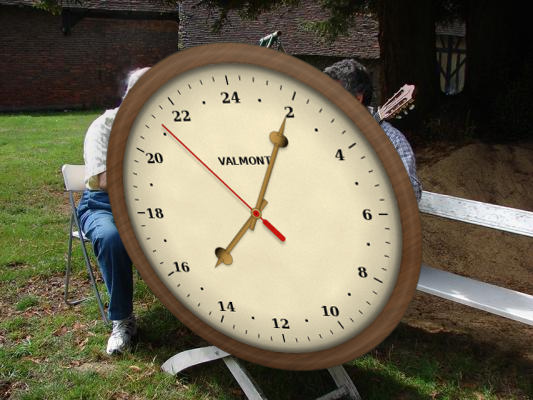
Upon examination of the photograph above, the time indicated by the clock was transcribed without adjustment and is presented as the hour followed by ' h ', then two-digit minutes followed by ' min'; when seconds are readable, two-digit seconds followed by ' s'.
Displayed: 15 h 04 min 53 s
